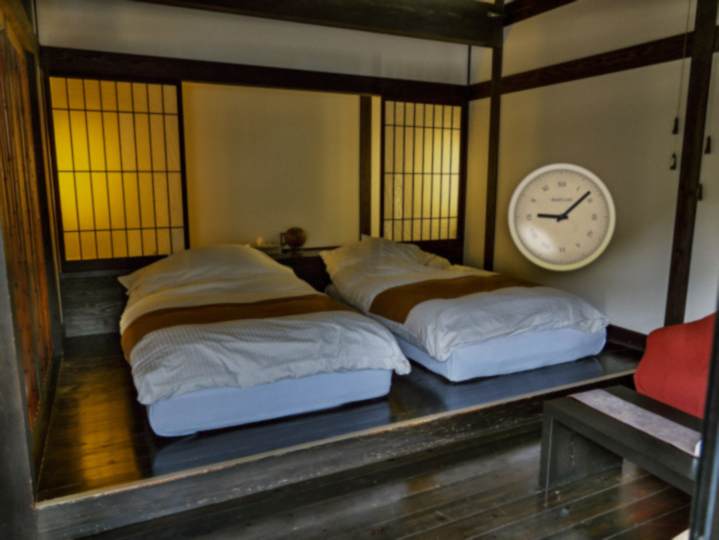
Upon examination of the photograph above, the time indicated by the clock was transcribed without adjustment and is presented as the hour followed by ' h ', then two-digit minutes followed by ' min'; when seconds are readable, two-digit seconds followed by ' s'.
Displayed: 9 h 08 min
